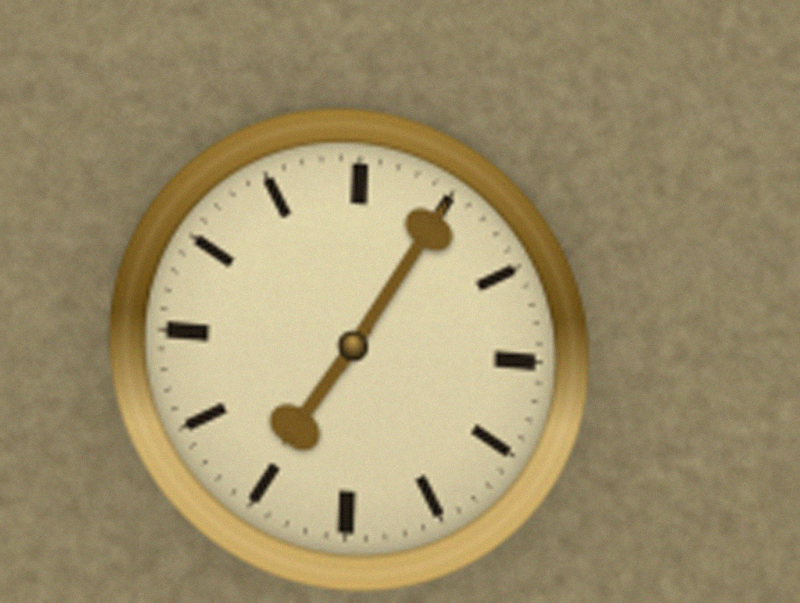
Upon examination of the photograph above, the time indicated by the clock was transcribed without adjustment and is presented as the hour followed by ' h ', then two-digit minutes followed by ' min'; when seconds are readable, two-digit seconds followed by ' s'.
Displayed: 7 h 05 min
